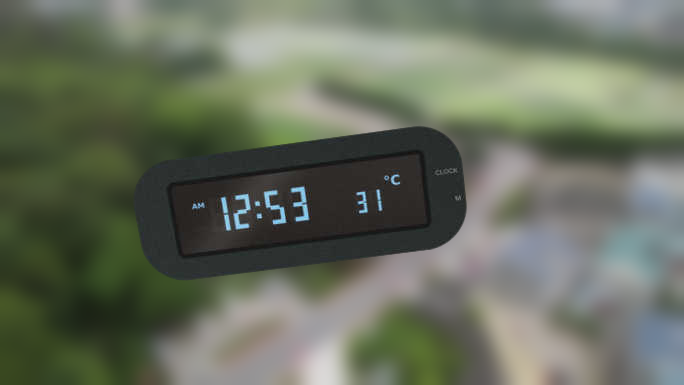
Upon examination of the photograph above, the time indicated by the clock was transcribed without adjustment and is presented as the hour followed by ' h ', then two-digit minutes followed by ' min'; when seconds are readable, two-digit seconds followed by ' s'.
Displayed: 12 h 53 min
